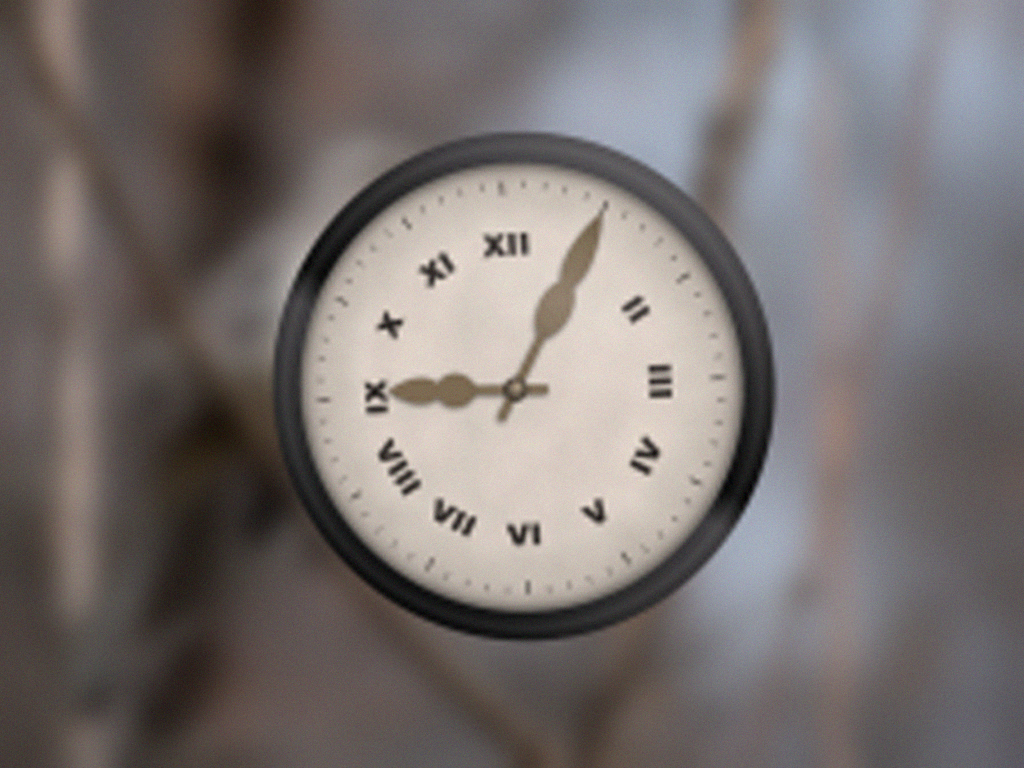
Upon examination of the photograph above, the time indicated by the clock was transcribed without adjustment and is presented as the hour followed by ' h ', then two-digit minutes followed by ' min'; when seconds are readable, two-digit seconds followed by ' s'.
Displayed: 9 h 05 min
